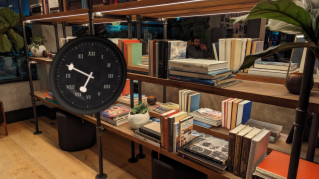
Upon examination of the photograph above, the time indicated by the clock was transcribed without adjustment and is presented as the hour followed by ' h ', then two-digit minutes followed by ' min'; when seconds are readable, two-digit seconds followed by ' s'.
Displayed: 6 h 49 min
